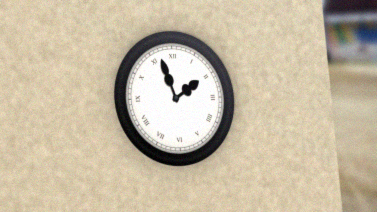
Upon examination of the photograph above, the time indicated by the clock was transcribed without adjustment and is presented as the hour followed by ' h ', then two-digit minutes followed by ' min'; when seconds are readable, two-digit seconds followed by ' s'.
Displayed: 1 h 57 min
